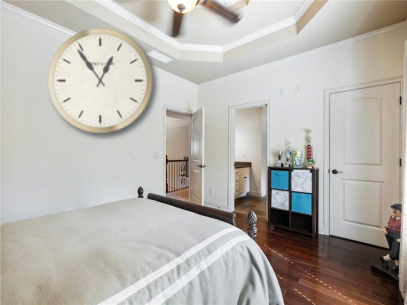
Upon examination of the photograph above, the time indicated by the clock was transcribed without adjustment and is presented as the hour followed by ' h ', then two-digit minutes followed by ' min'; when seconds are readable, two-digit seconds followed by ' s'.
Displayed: 12 h 54 min
